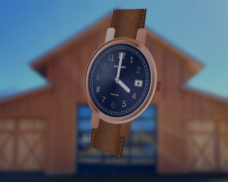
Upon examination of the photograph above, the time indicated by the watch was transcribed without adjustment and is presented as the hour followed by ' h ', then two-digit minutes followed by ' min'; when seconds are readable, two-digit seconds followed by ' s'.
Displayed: 4 h 00 min
